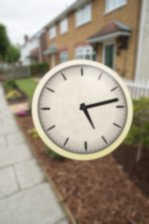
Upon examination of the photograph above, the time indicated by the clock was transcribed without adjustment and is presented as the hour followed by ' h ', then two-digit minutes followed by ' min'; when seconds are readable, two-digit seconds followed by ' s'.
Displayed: 5 h 13 min
